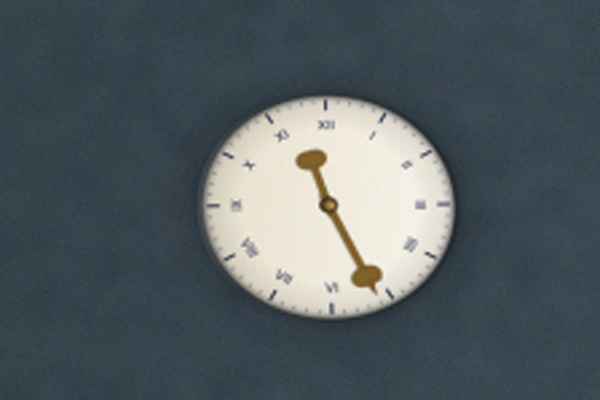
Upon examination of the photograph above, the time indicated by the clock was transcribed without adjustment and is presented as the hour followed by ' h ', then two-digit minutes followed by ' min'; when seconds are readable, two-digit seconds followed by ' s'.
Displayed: 11 h 26 min
